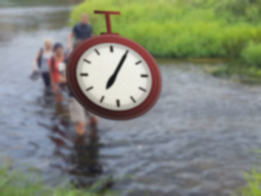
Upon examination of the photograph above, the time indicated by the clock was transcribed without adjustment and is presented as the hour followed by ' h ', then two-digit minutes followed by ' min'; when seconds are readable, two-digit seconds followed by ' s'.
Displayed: 7 h 05 min
